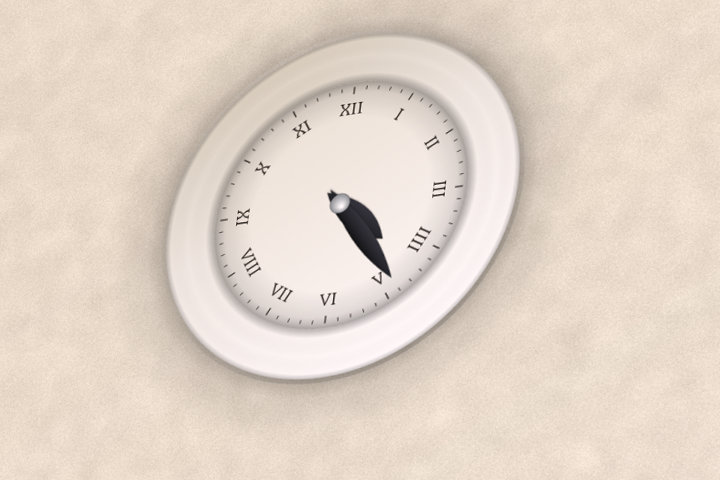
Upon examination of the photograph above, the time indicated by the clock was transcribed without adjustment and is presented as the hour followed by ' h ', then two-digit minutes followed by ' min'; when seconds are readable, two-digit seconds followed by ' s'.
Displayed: 4 h 24 min
